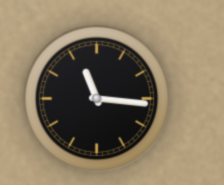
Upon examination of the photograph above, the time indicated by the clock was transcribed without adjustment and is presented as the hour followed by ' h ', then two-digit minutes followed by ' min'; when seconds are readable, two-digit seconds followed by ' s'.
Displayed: 11 h 16 min
